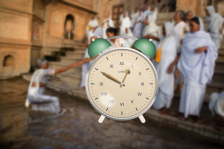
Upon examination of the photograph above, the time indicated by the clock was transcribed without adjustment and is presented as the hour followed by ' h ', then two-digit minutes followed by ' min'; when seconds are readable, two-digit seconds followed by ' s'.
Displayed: 12 h 50 min
